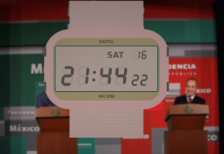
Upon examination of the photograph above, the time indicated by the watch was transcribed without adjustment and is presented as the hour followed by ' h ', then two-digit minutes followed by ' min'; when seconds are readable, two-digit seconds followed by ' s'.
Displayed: 21 h 44 min 22 s
